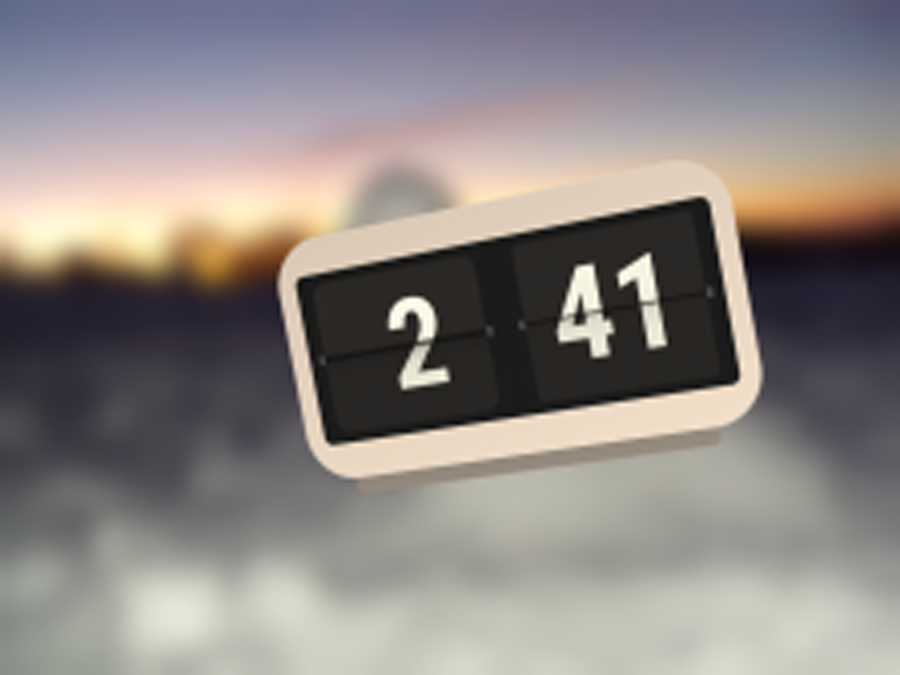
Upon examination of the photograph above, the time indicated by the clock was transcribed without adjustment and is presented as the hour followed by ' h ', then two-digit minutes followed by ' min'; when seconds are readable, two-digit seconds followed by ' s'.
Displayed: 2 h 41 min
